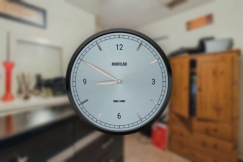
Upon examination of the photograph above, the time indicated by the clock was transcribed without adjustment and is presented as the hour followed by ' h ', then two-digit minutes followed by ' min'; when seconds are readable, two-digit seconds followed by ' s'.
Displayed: 8 h 50 min
